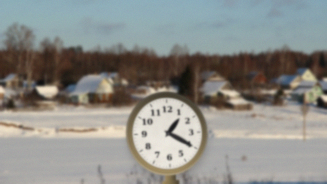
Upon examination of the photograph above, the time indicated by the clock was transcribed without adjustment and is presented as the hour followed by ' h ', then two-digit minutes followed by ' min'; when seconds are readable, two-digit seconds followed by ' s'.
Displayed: 1 h 20 min
